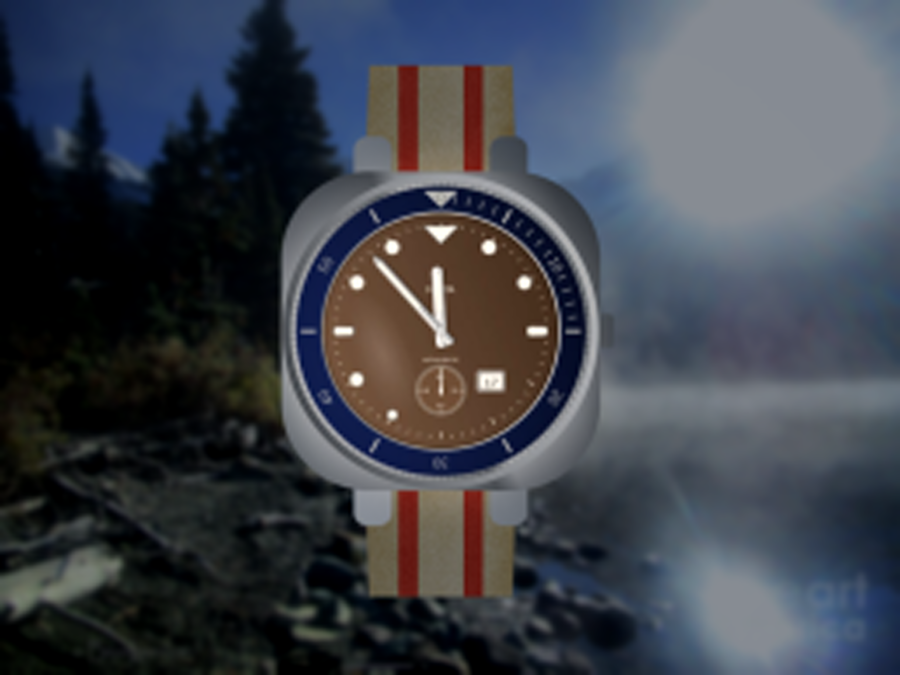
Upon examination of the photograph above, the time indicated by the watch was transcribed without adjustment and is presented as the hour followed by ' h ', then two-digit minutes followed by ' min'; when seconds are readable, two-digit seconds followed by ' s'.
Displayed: 11 h 53 min
